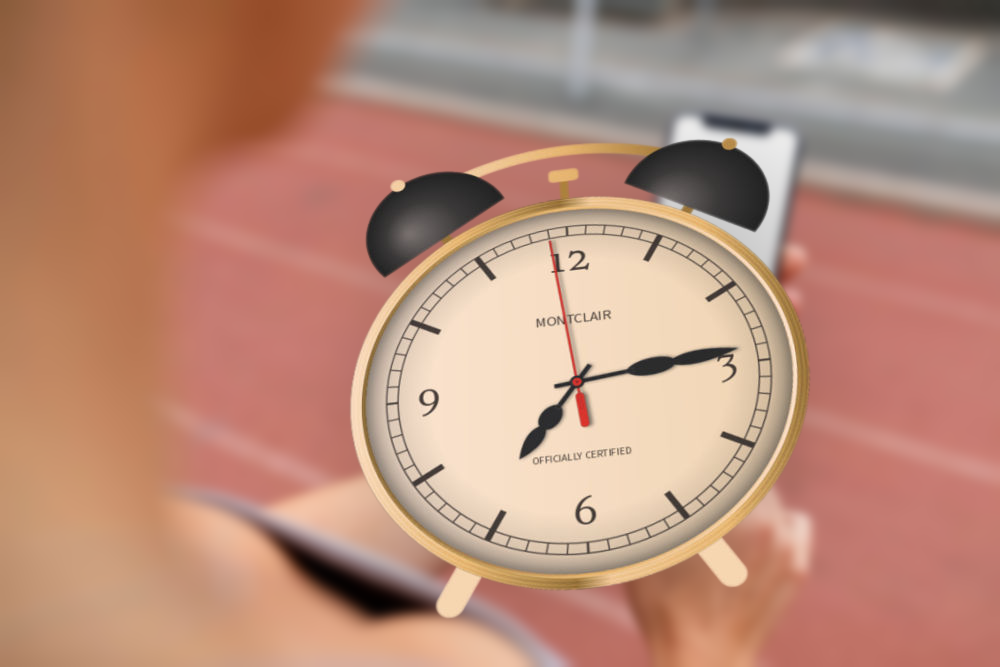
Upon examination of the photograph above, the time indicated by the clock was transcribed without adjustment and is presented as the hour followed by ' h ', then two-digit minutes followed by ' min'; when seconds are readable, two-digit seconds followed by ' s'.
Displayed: 7 h 13 min 59 s
